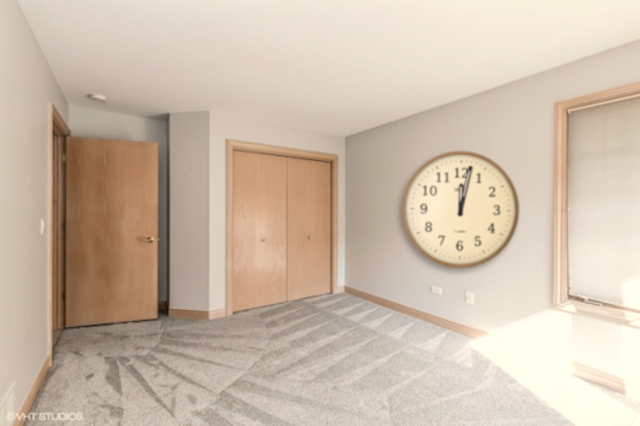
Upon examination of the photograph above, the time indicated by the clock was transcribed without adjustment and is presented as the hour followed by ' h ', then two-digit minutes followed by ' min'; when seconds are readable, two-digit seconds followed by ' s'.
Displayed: 12 h 02 min
